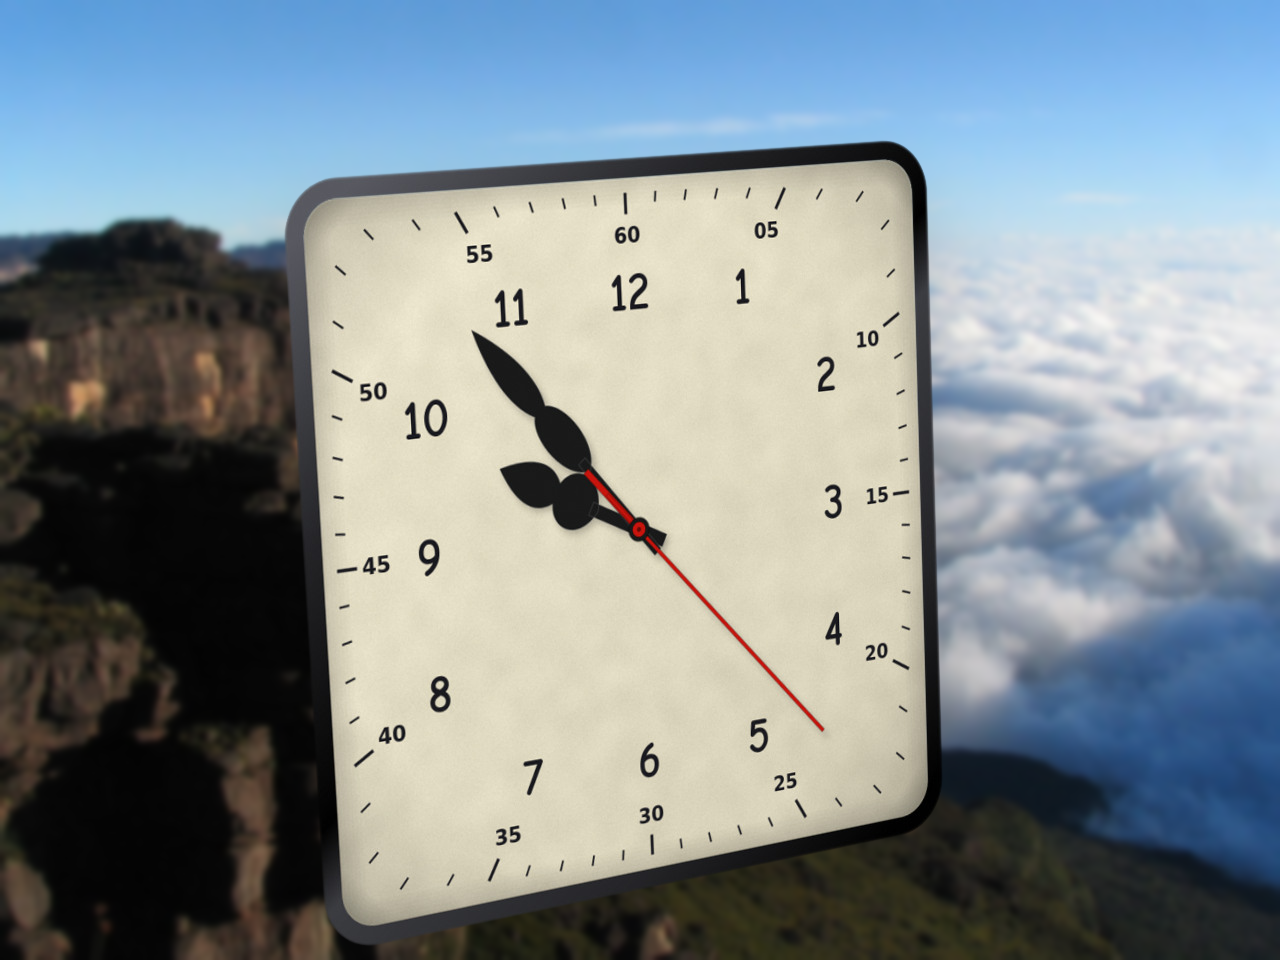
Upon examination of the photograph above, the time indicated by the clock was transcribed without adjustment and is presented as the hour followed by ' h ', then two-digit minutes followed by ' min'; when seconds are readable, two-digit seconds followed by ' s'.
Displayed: 9 h 53 min 23 s
